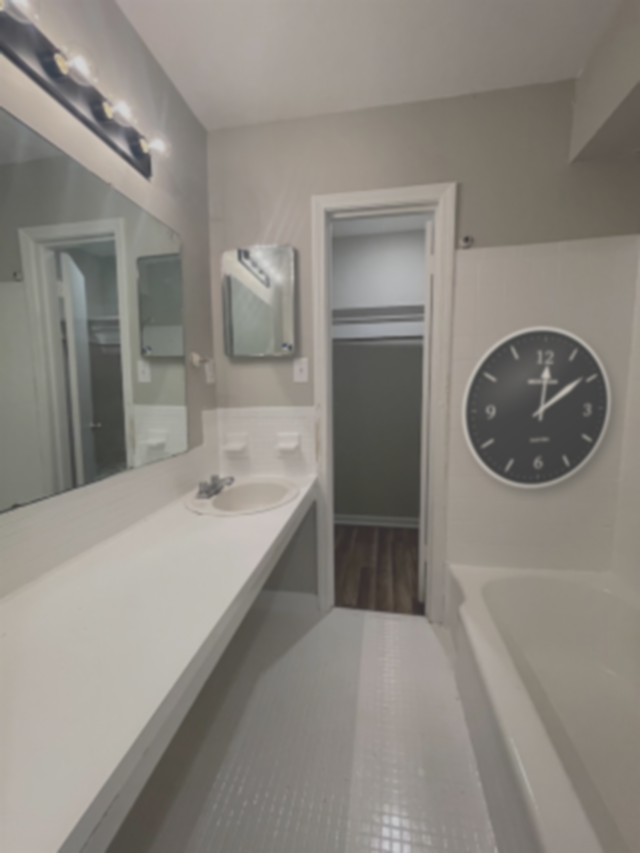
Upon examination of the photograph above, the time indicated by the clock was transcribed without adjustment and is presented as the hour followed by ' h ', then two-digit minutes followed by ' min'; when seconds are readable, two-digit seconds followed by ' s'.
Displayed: 12 h 09 min
